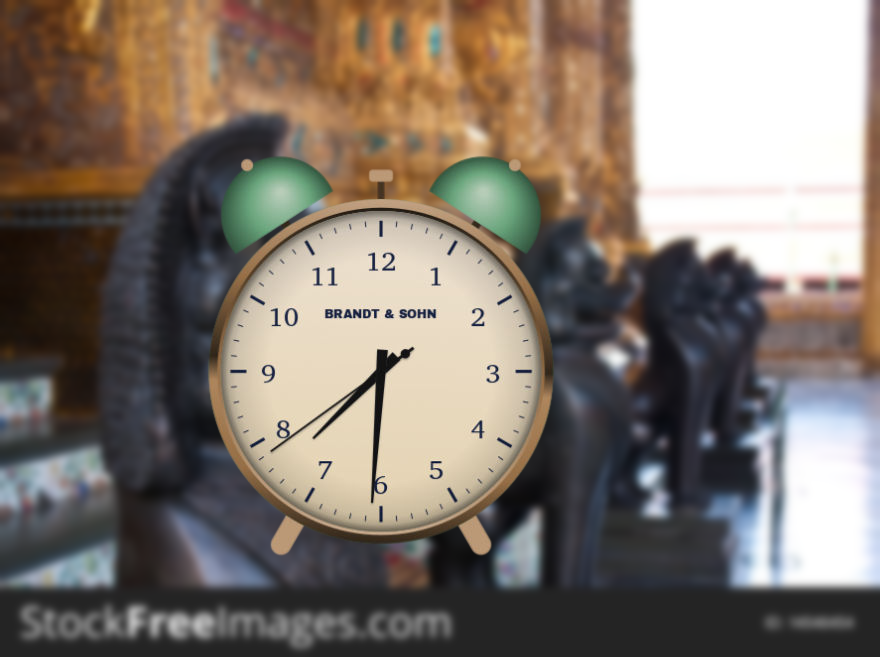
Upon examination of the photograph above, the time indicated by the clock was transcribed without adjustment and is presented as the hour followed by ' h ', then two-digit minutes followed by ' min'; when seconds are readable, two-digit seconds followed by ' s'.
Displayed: 7 h 30 min 39 s
